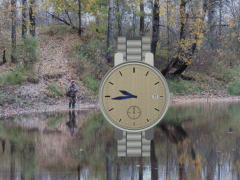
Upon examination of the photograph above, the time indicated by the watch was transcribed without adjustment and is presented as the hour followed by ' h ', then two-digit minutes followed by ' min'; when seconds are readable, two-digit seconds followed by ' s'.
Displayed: 9 h 44 min
